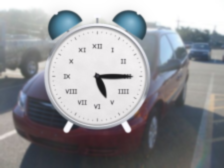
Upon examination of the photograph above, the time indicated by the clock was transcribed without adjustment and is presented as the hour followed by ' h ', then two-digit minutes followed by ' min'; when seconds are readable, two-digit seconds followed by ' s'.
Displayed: 5 h 15 min
